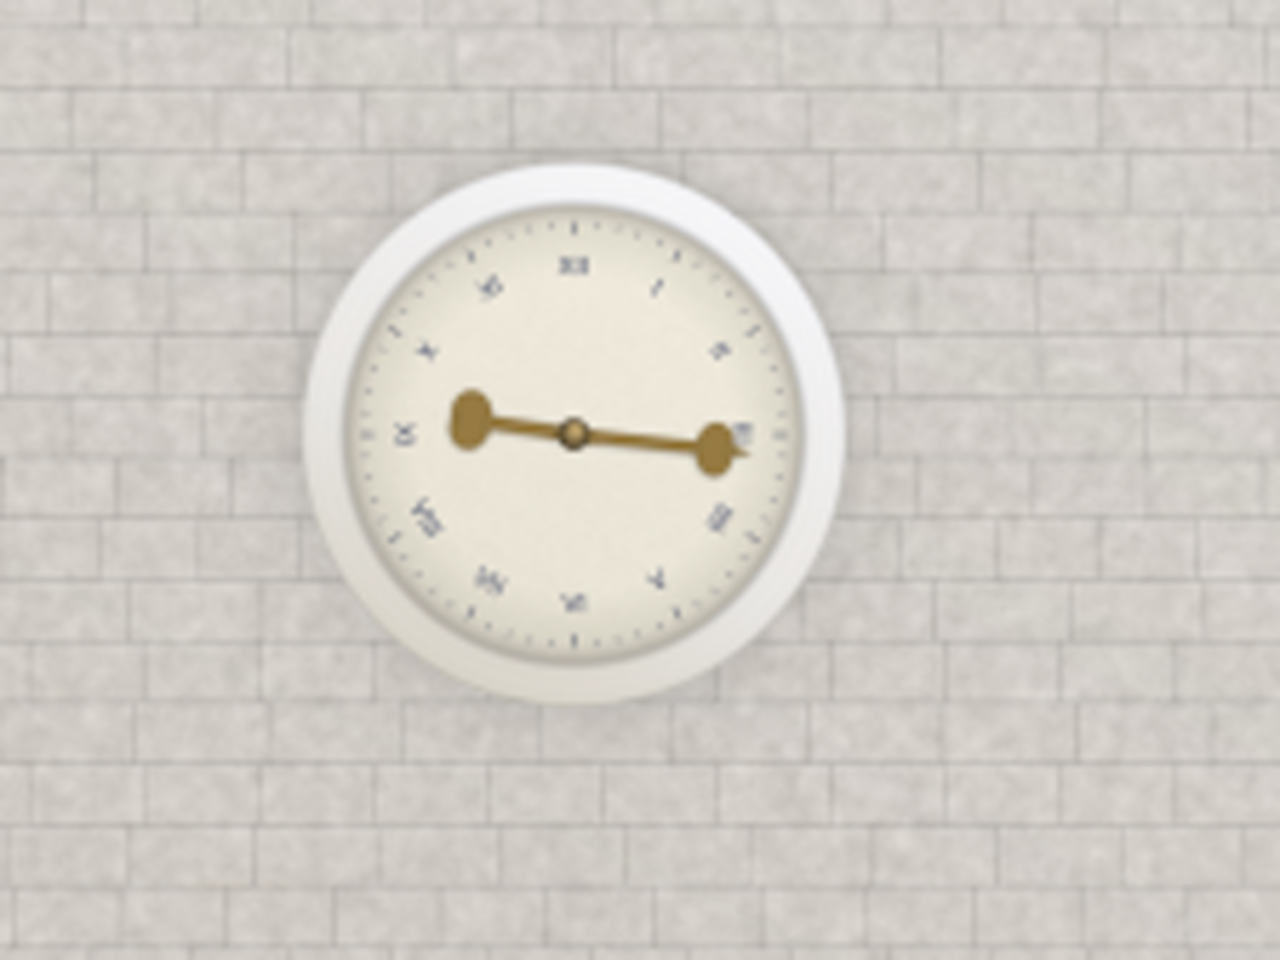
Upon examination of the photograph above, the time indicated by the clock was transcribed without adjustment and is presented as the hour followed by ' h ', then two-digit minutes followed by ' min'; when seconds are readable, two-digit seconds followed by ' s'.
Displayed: 9 h 16 min
